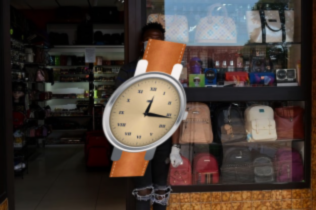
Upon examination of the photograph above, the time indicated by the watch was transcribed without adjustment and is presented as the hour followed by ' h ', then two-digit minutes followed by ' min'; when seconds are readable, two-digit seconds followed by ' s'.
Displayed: 12 h 16 min
